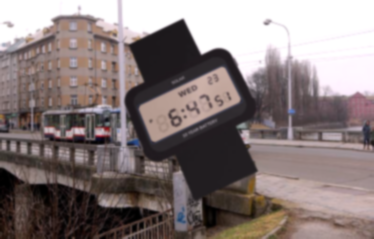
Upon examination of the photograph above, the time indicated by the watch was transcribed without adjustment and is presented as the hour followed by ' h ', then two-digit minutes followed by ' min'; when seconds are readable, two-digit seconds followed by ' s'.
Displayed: 6 h 47 min 51 s
